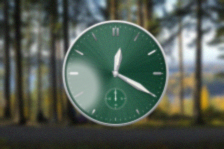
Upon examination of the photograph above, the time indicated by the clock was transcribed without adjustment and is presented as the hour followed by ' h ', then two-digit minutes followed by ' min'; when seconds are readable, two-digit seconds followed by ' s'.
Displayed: 12 h 20 min
